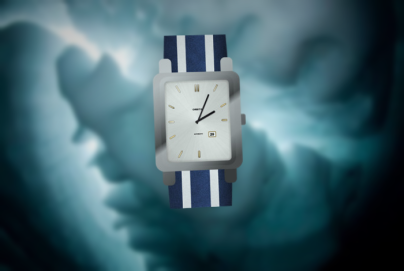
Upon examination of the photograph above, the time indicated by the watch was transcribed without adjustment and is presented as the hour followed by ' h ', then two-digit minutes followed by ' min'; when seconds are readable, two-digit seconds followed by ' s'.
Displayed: 2 h 04 min
